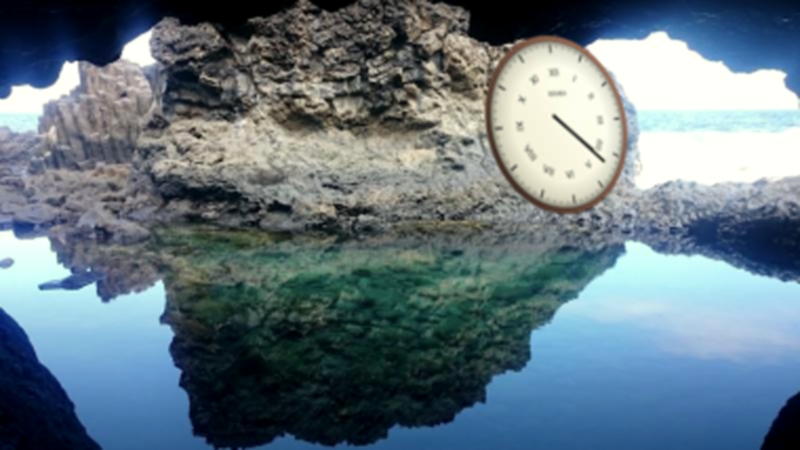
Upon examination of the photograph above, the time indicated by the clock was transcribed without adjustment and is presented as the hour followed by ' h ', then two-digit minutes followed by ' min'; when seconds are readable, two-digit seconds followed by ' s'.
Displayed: 4 h 22 min
